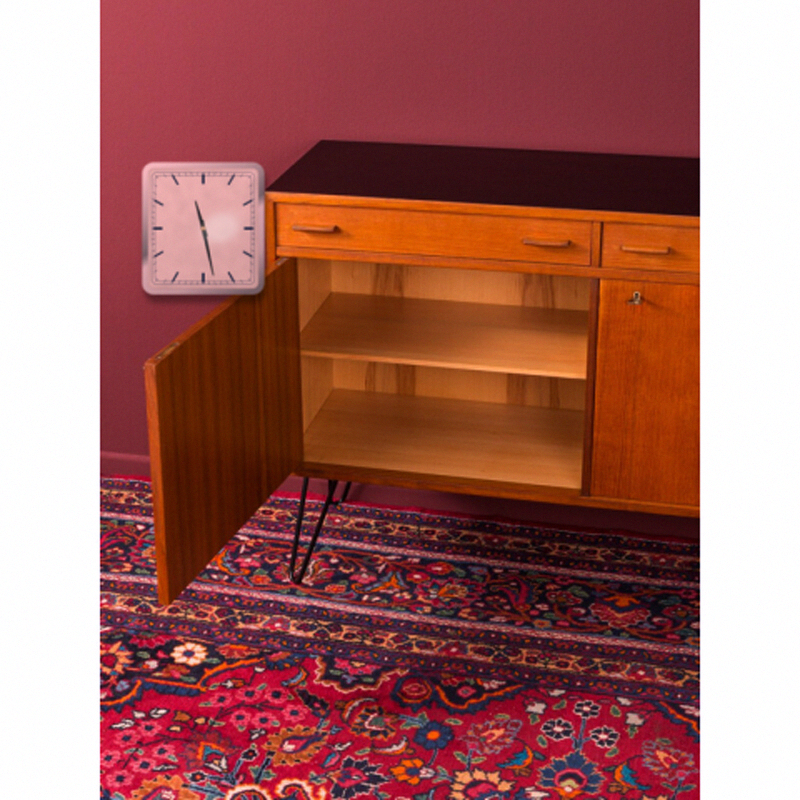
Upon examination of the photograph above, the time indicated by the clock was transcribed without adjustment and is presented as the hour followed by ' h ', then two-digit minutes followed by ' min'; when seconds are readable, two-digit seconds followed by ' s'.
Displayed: 11 h 28 min
